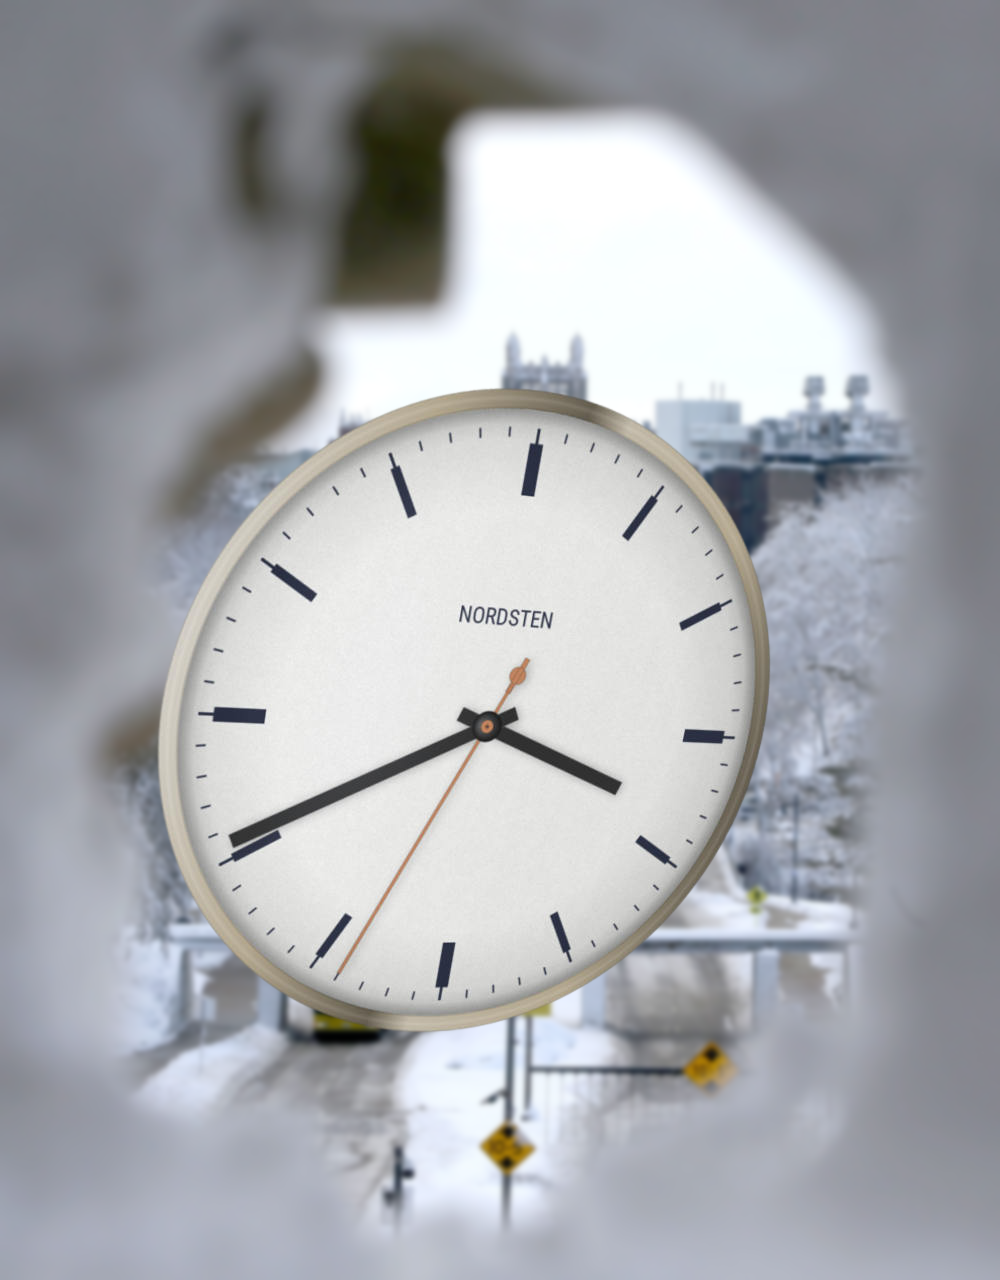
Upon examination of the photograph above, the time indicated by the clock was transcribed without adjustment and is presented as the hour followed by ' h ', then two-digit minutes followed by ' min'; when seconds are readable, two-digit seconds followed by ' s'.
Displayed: 3 h 40 min 34 s
